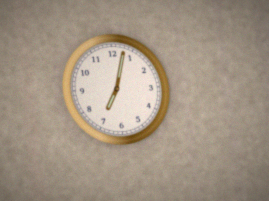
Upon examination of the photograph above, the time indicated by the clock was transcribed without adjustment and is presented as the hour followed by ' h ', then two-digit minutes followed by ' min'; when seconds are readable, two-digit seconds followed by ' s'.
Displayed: 7 h 03 min
